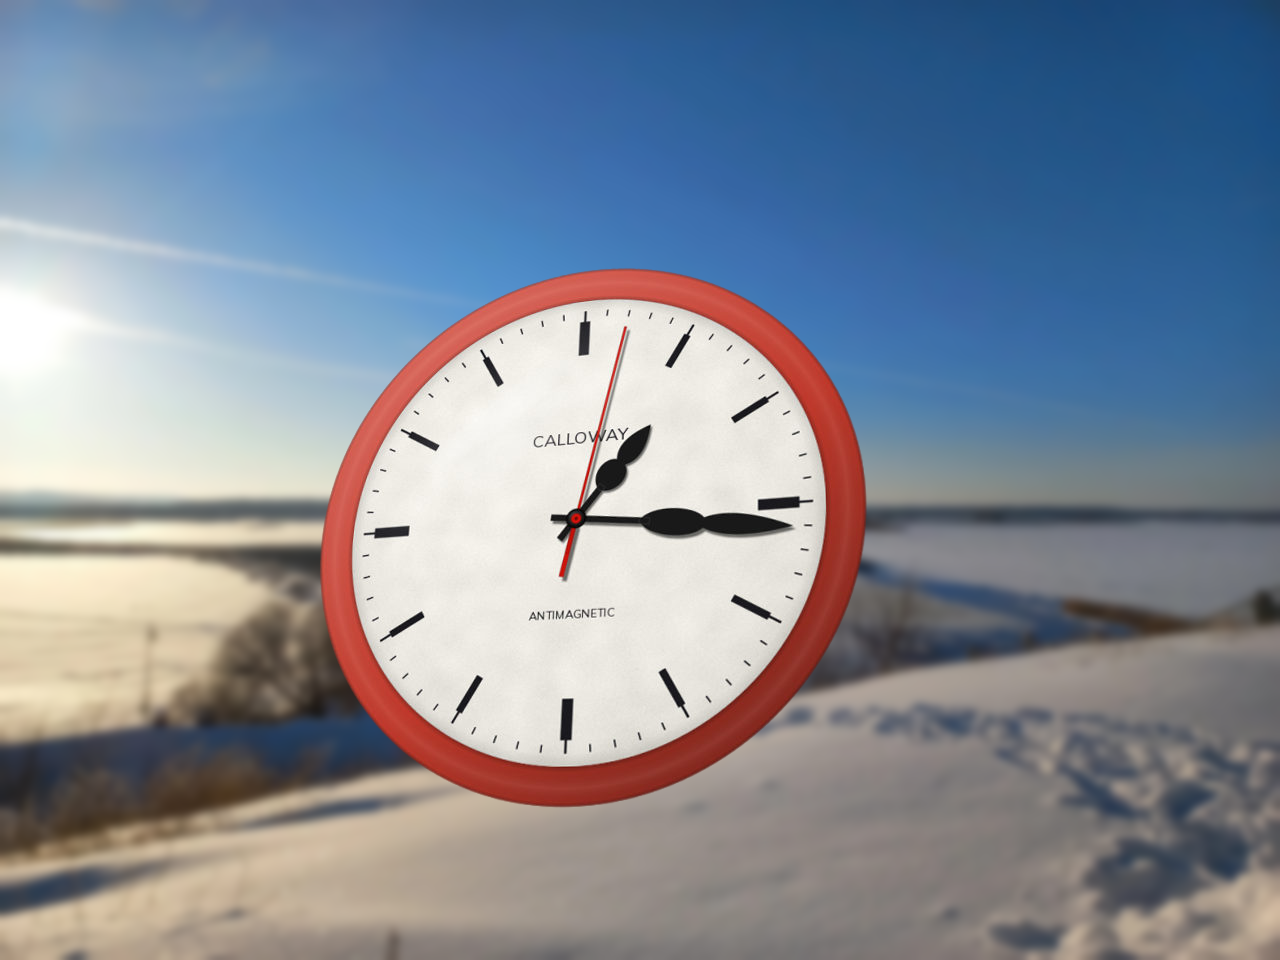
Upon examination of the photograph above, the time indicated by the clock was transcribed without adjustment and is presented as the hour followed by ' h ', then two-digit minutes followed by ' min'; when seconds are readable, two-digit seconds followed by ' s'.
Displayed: 1 h 16 min 02 s
